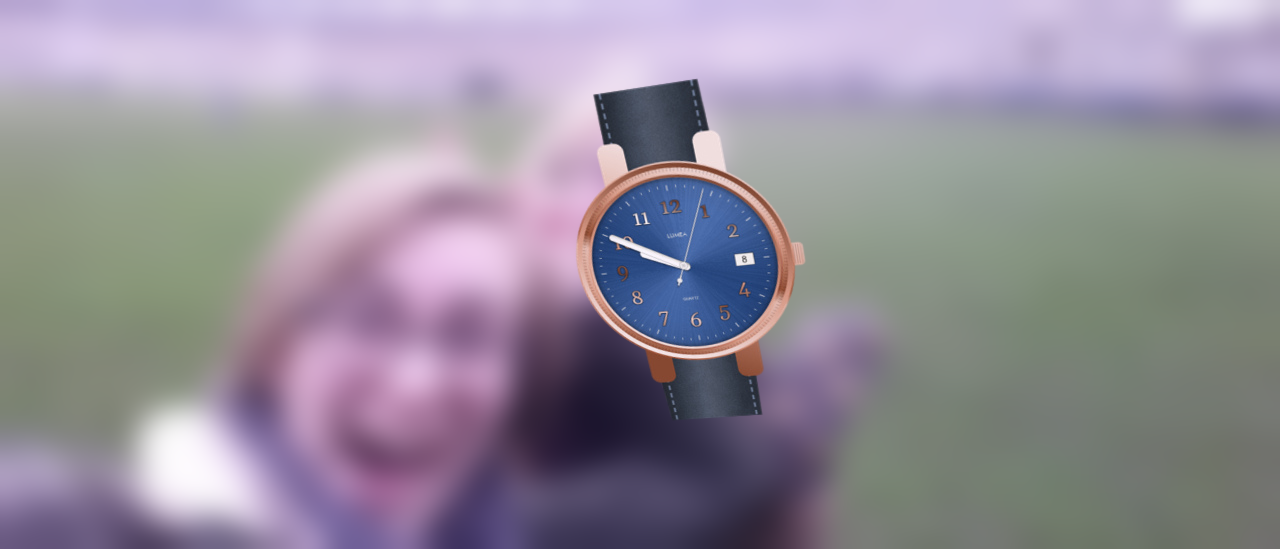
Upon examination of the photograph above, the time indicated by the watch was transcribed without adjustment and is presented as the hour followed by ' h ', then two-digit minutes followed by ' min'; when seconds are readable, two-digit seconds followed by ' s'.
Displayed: 9 h 50 min 04 s
